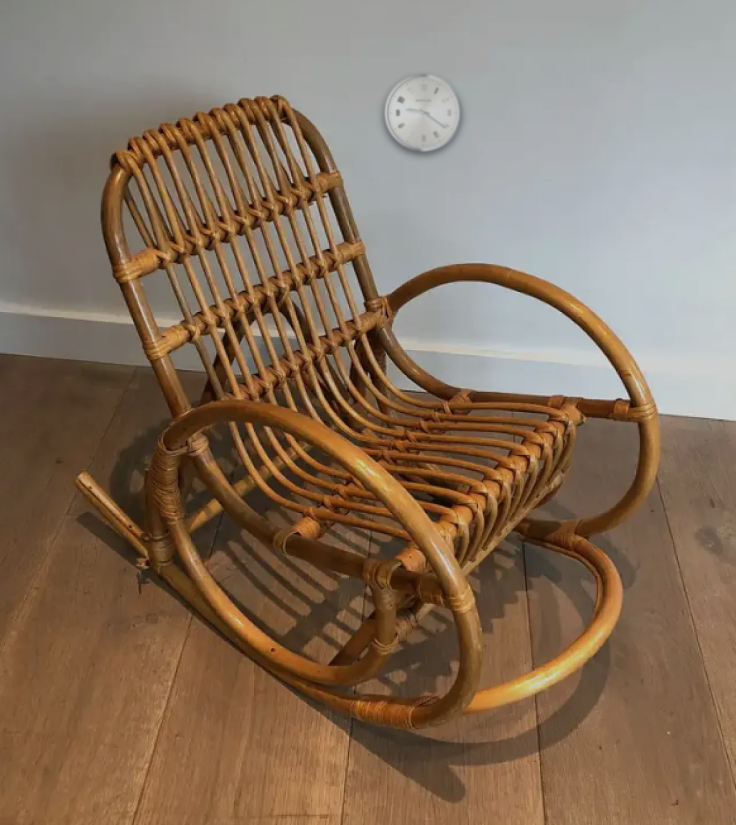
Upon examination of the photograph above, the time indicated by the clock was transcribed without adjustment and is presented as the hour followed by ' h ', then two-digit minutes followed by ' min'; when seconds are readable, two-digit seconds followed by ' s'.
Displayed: 9 h 21 min
